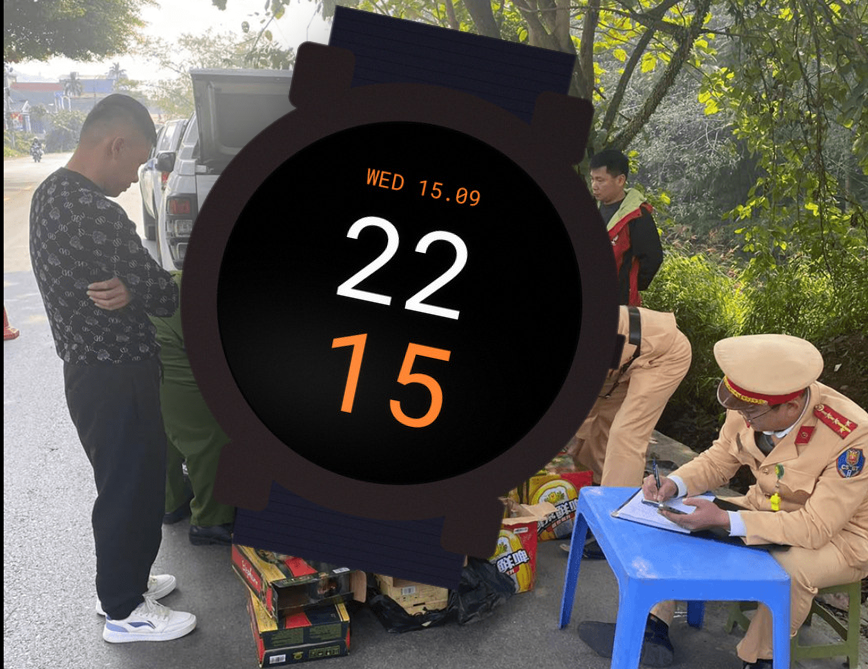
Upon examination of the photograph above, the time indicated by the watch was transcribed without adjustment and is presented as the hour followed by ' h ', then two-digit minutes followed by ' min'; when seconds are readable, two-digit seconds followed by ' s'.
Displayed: 22 h 15 min
